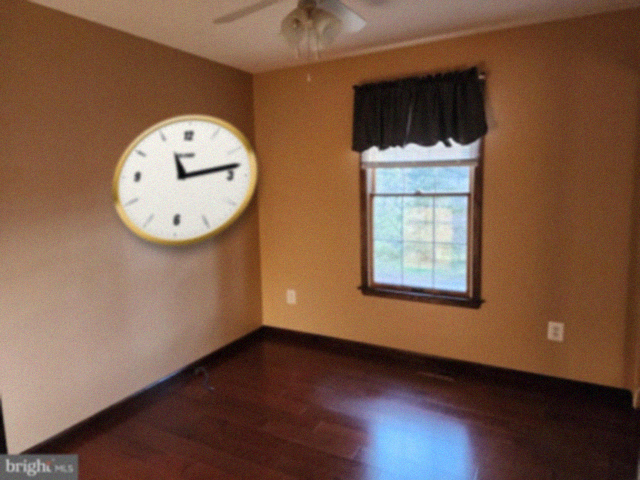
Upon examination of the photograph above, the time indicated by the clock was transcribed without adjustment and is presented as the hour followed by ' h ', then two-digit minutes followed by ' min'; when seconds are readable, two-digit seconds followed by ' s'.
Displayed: 11 h 13 min
